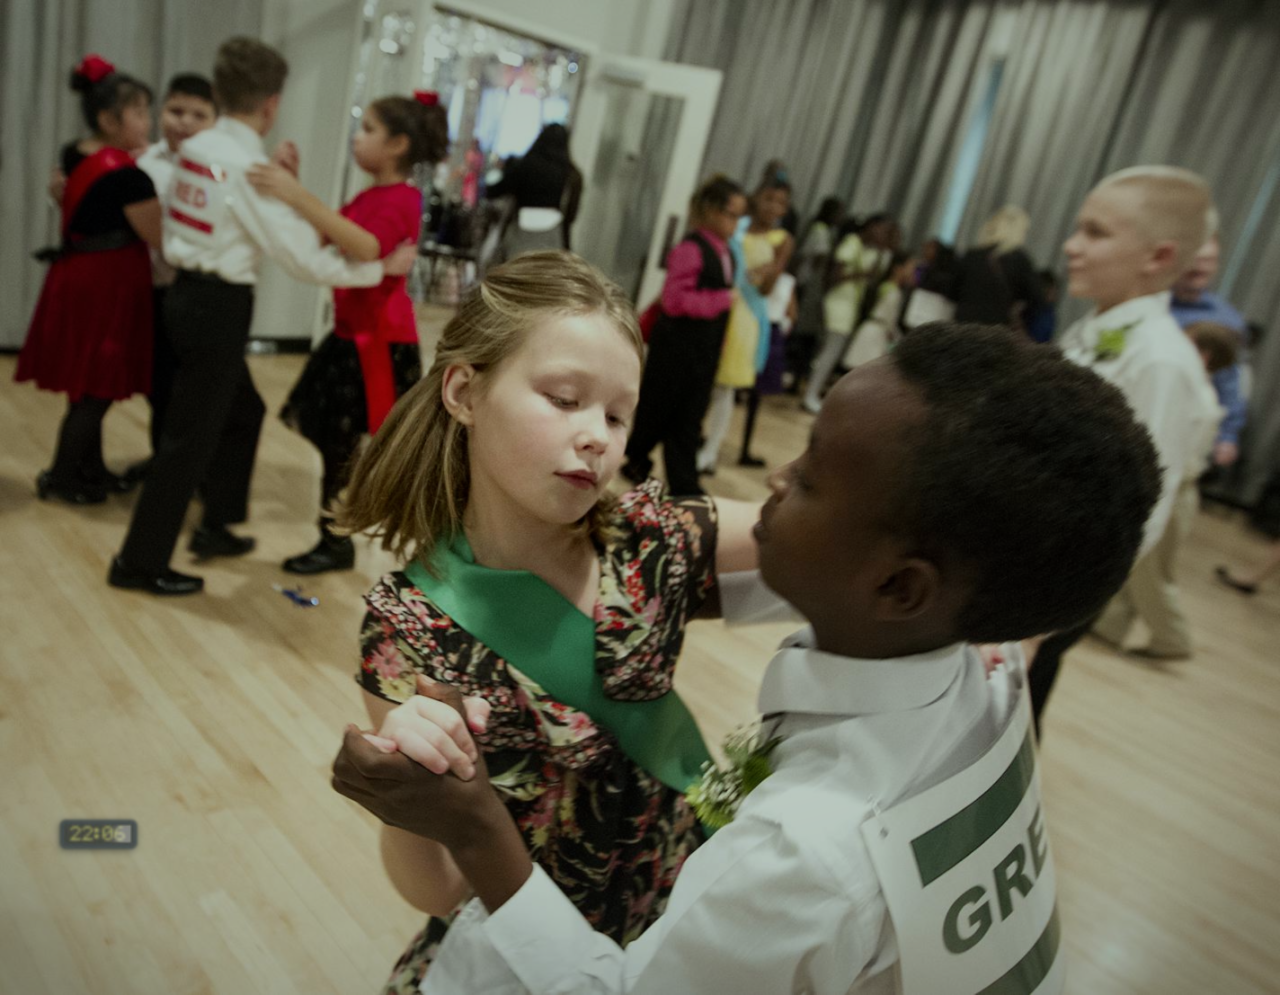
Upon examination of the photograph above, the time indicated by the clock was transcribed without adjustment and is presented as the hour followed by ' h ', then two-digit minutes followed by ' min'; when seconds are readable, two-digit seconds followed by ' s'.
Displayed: 22 h 06 min
